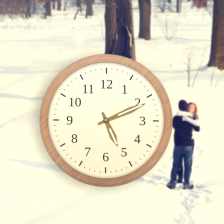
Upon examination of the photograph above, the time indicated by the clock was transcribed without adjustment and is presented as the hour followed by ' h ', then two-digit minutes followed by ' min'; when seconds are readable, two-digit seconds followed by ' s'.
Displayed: 5 h 11 min
